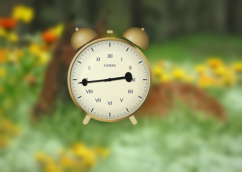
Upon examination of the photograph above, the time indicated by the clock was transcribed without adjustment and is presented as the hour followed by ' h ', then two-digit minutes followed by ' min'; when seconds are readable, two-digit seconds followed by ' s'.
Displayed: 2 h 44 min
